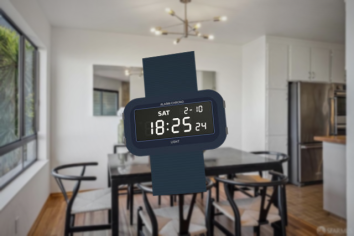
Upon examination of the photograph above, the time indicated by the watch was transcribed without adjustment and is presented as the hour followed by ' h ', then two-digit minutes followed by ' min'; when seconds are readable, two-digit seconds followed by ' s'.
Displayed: 18 h 25 min 24 s
